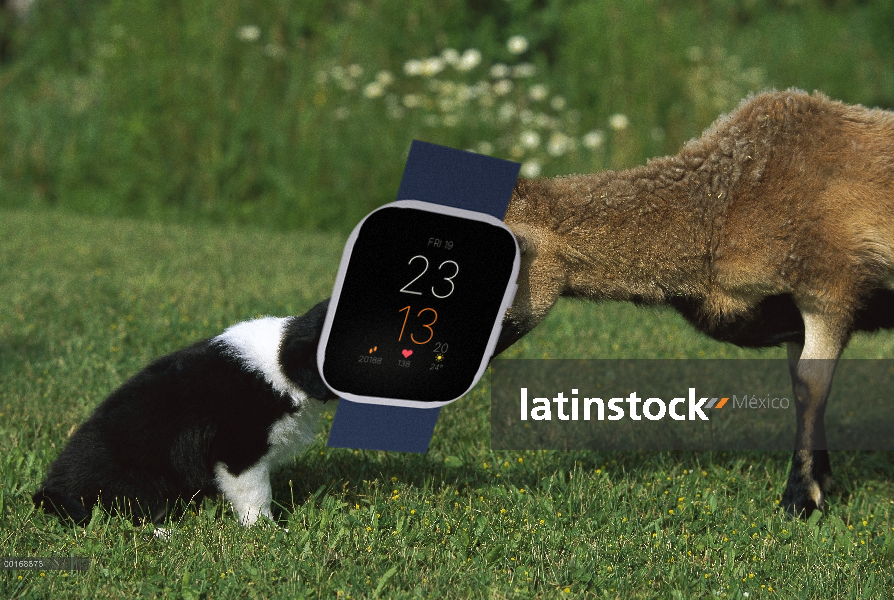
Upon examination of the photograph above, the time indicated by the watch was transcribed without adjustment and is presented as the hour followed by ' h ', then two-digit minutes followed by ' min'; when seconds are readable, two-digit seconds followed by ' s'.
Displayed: 23 h 13 min 20 s
